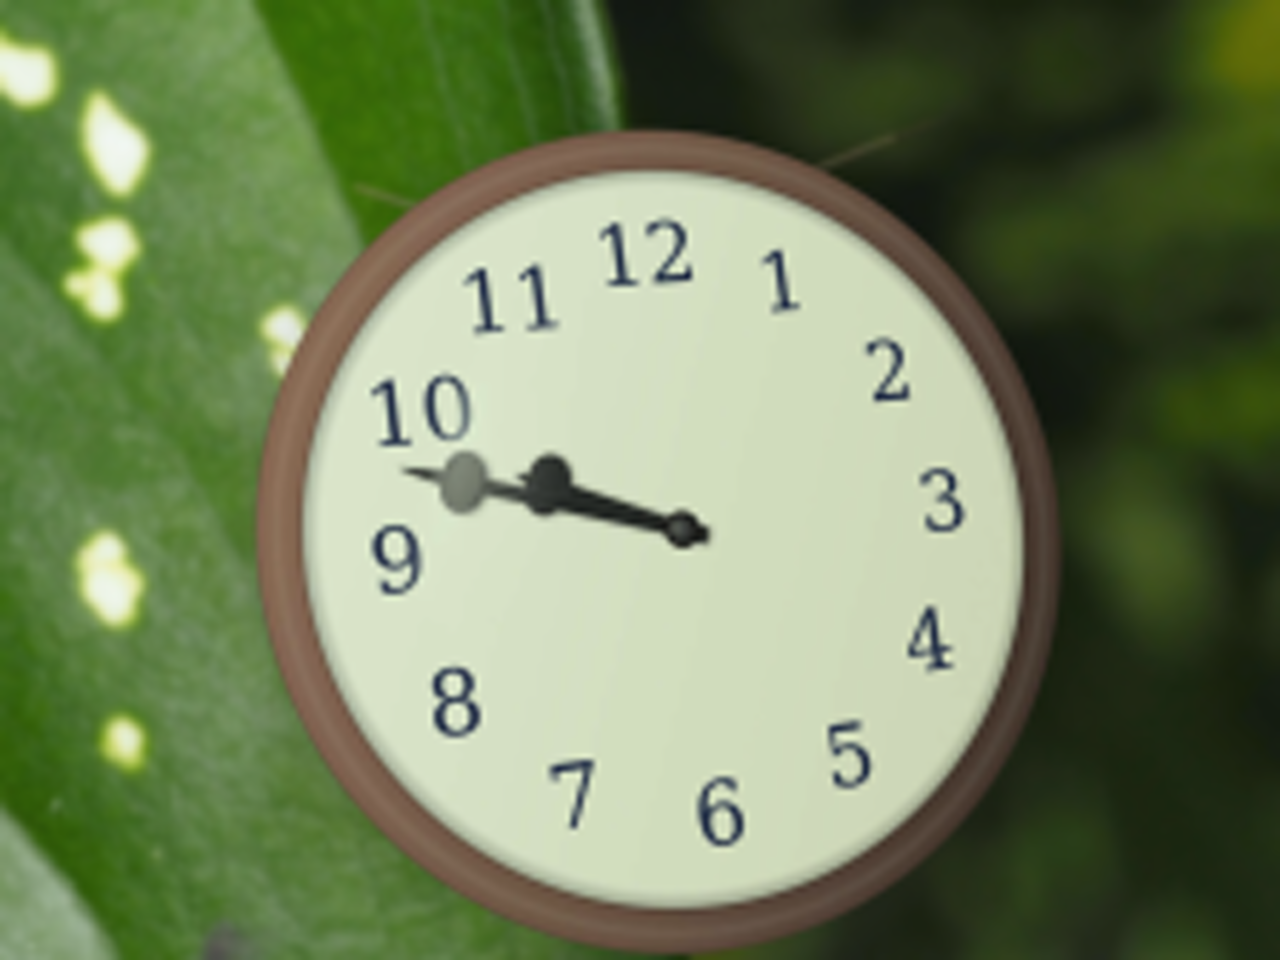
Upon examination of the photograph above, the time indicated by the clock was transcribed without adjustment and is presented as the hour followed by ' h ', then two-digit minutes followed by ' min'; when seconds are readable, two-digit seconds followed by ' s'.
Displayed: 9 h 48 min
